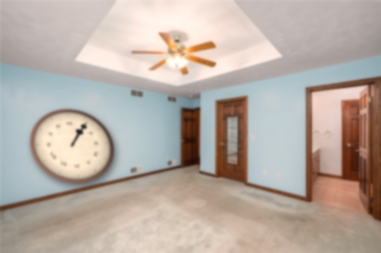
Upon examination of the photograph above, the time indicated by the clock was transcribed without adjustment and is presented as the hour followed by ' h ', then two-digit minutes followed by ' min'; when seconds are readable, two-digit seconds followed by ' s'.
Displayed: 1 h 06 min
